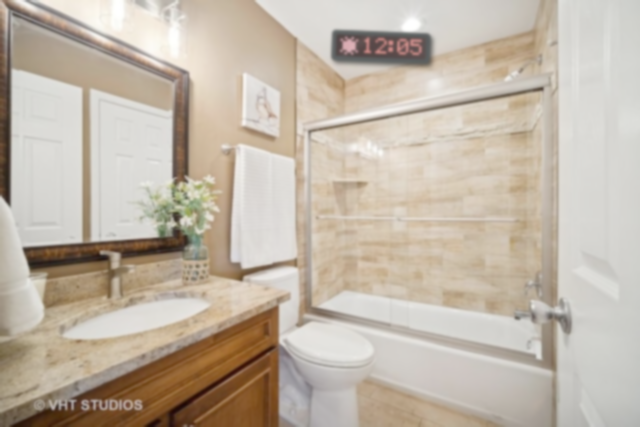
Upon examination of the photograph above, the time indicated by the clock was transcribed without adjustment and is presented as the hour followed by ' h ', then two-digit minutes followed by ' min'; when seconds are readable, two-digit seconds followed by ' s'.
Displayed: 12 h 05 min
